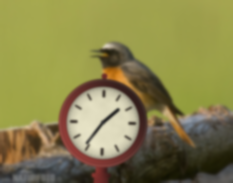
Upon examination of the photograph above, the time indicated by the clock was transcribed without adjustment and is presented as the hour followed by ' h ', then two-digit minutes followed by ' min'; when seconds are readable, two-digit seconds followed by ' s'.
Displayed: 1 h 36 min
